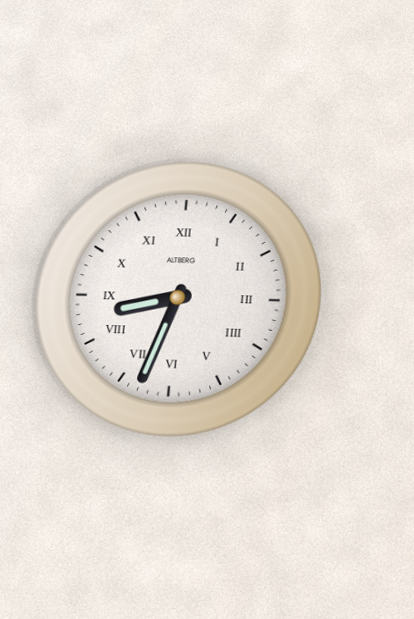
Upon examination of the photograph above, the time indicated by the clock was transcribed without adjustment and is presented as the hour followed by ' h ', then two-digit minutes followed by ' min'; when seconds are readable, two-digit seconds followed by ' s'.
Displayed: 8 h 33 min
